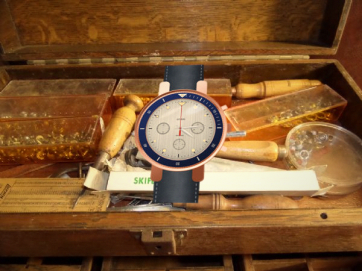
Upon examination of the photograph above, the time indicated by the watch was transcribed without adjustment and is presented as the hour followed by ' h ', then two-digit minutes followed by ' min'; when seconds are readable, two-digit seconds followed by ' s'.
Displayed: 4 h 14 min
